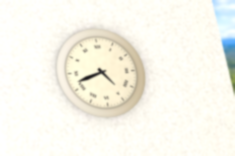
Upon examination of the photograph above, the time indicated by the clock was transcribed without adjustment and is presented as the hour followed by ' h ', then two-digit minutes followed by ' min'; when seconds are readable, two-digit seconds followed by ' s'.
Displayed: 4 h 42 min
